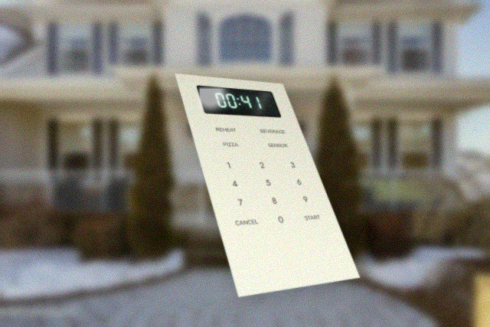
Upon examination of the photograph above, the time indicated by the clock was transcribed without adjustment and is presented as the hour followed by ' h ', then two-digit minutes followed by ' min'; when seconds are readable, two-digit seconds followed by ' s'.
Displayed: 0 h 41 min
